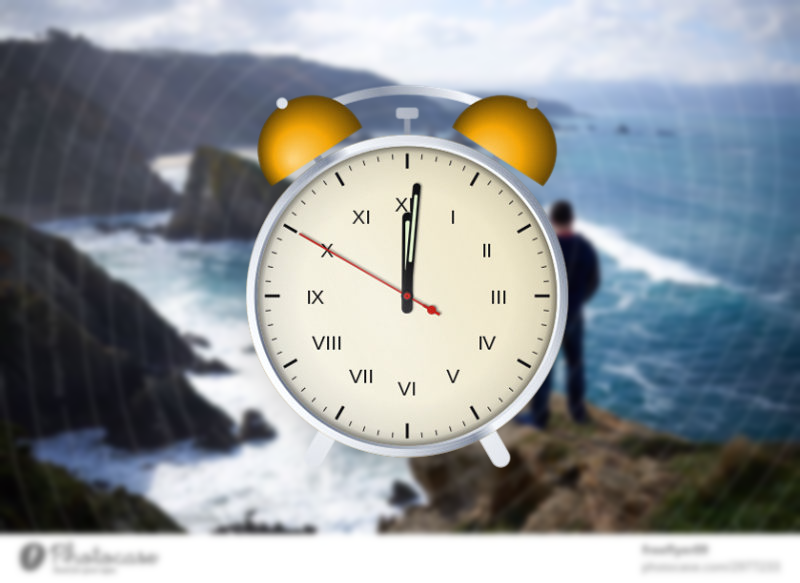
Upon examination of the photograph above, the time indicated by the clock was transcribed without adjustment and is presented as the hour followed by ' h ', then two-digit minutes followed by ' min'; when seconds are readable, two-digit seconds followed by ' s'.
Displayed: 12 h 00 min 50 s
